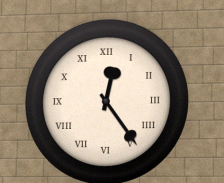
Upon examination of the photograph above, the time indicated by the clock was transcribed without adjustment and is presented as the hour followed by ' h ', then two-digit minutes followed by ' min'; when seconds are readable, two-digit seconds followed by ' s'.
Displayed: 12 h 24 min
